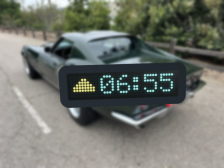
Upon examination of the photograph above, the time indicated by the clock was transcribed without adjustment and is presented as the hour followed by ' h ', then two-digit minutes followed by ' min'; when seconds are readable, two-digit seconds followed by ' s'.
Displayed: 6 h 55 min
